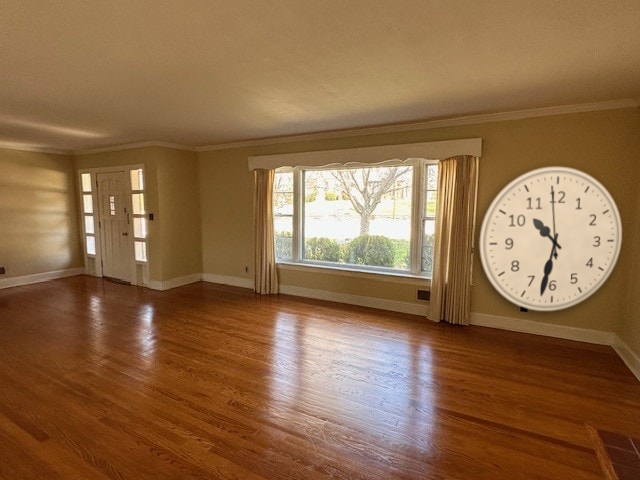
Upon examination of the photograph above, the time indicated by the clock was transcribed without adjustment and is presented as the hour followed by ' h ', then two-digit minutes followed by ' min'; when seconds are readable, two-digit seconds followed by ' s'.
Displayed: 10 h 31 min 59 s
